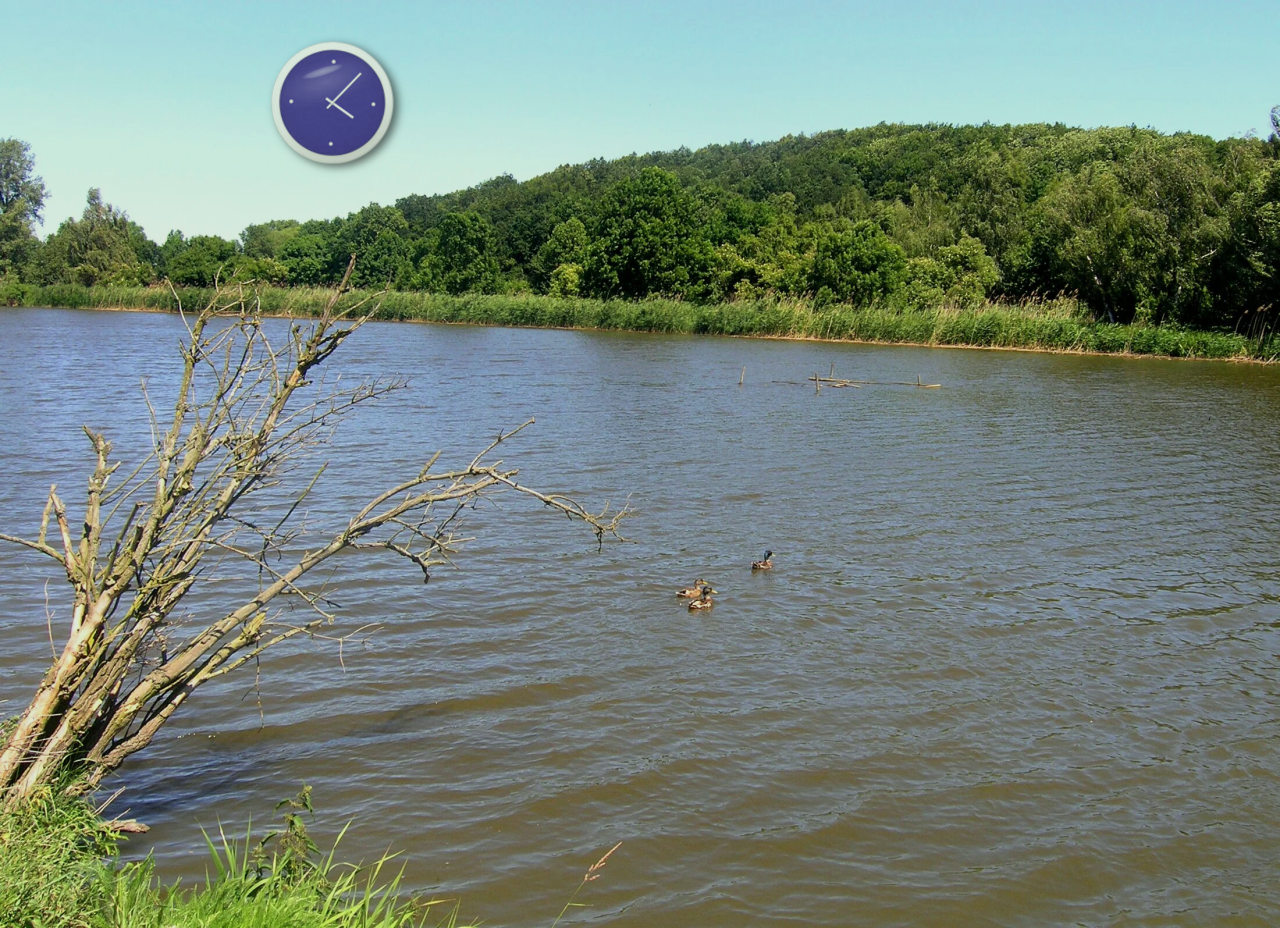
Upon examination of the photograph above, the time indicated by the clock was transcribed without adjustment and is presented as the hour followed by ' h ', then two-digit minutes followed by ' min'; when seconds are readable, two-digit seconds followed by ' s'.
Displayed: 4 h 07 min
